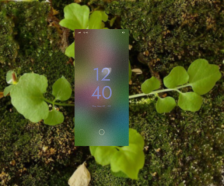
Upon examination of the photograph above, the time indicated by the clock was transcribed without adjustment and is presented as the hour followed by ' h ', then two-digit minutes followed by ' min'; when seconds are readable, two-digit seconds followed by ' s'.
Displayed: 12 h 40 min
